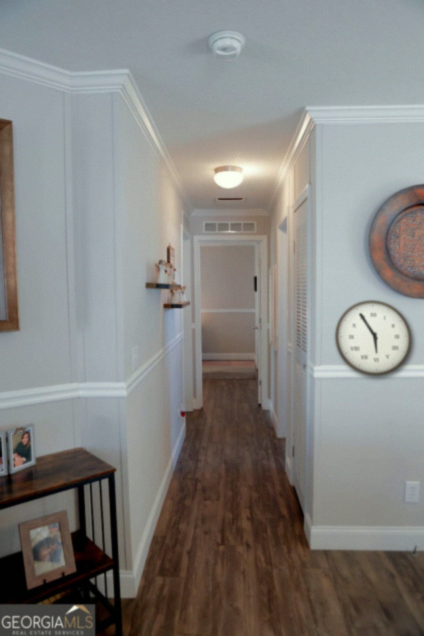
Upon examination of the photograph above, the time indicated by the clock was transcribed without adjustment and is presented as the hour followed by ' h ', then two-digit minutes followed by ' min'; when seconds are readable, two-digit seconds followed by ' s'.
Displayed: 5 h 55 min
